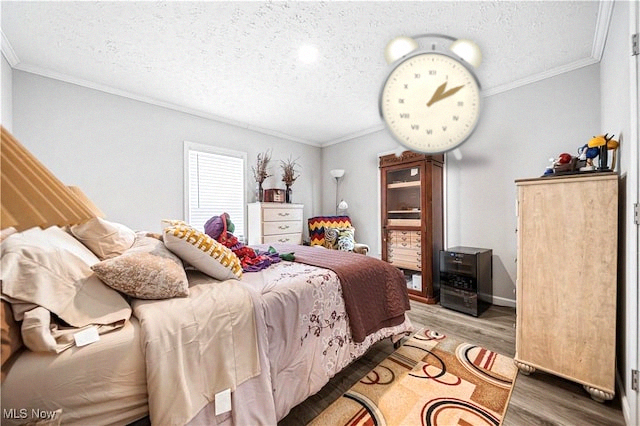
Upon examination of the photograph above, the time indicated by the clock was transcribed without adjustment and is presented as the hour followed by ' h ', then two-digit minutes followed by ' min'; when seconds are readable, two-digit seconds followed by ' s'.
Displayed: 1 h 10 min
